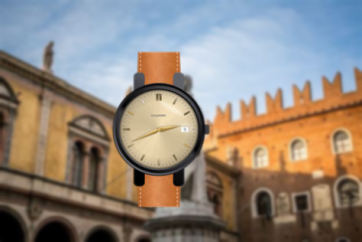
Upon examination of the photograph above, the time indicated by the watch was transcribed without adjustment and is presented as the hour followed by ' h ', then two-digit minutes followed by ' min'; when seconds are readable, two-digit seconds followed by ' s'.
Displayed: 2 h 41 min
